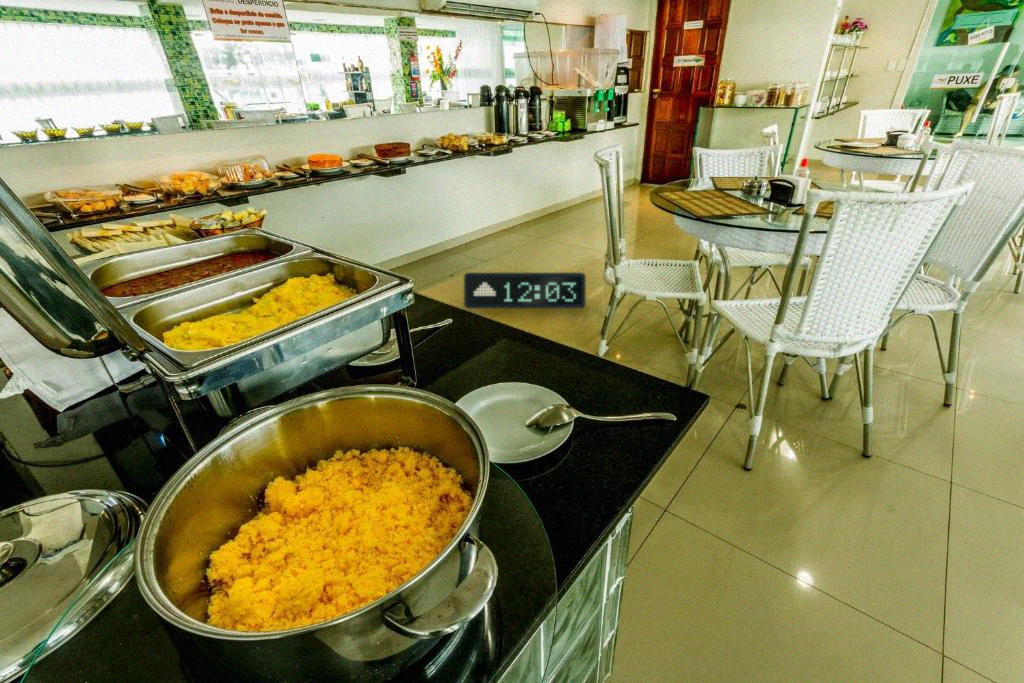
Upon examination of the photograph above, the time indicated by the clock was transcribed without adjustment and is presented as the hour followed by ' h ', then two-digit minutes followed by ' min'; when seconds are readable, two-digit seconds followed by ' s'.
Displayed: 12 h 03 min
